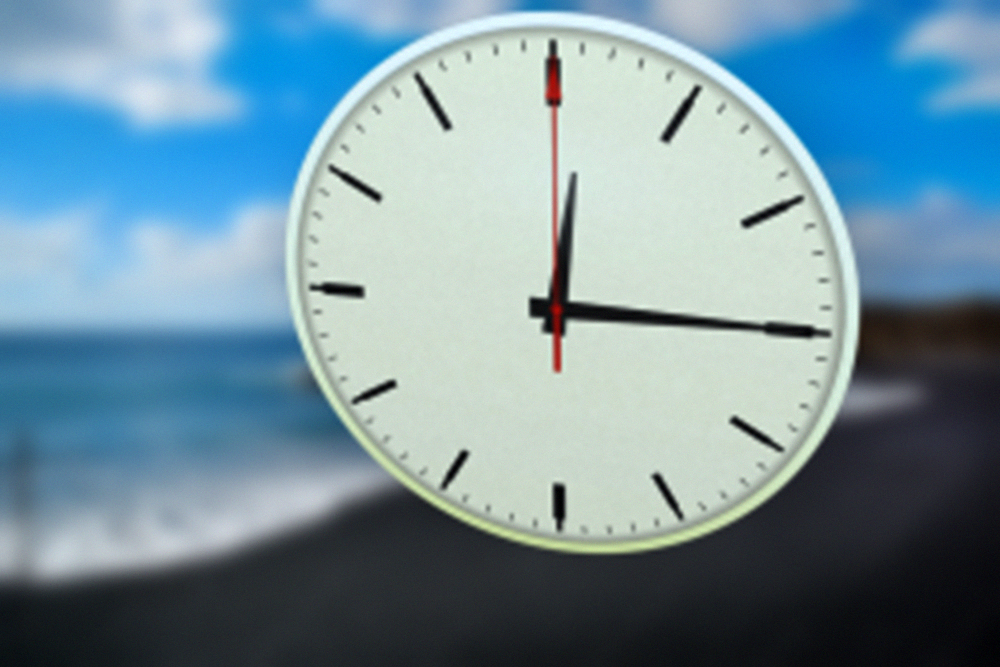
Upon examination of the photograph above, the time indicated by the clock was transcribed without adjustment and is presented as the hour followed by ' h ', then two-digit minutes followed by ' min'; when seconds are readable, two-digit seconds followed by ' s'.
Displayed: 12 h 15 min 00 s
